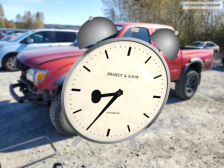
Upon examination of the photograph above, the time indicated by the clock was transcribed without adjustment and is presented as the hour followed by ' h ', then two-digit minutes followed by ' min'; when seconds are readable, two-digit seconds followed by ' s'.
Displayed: 8 h 35 min
